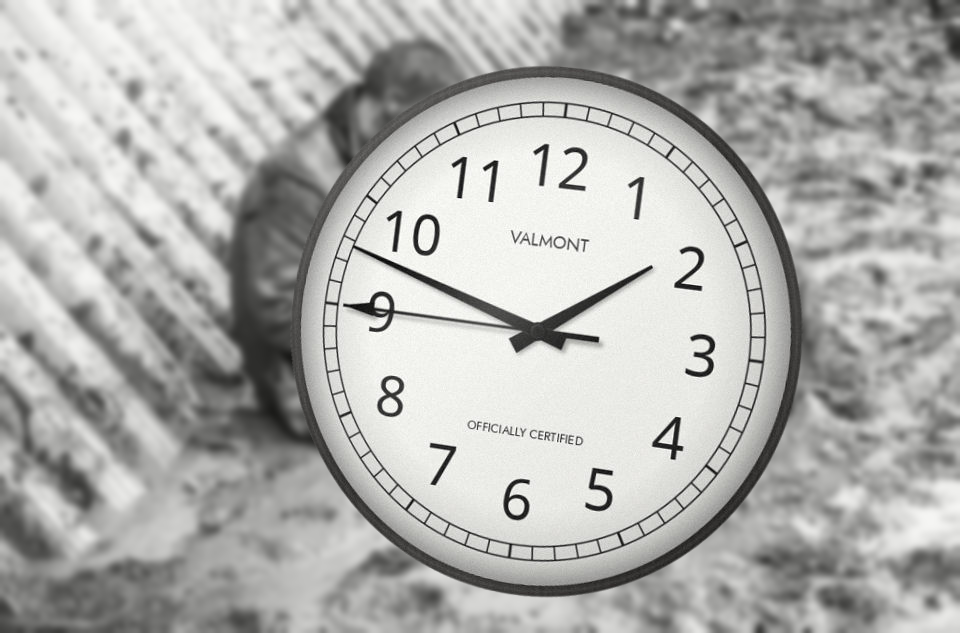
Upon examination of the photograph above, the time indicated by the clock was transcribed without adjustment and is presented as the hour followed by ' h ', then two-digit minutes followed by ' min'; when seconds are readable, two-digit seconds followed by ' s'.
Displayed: 1 h 47 min 45 s
